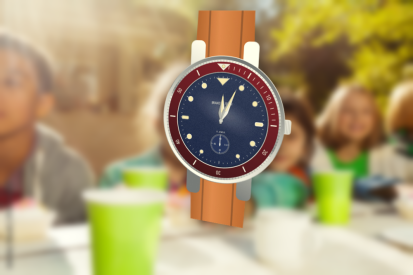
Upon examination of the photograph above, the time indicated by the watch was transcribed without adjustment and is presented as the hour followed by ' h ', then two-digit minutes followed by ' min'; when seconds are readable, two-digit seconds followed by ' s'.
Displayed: 12 h 04 min
